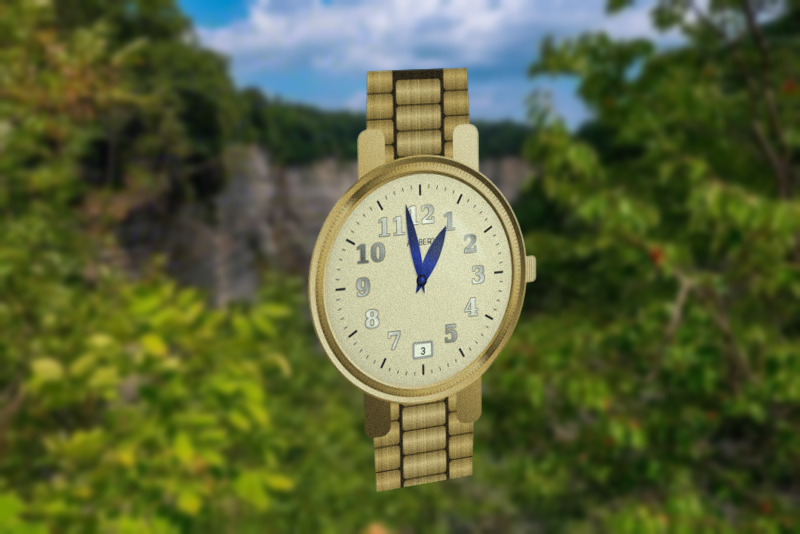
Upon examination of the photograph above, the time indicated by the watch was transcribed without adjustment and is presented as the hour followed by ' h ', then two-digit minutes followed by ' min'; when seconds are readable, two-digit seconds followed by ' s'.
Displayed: 12 h 58 min
